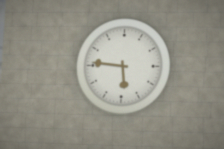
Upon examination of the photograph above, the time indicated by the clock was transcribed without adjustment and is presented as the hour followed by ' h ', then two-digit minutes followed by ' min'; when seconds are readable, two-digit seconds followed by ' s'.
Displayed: 5 h 46 min
